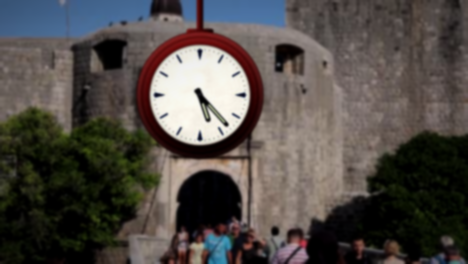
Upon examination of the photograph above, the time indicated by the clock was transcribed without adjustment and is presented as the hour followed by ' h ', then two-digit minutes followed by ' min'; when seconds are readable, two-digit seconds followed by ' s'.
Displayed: 5 h 23 min
